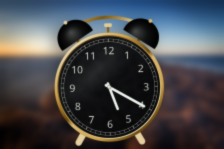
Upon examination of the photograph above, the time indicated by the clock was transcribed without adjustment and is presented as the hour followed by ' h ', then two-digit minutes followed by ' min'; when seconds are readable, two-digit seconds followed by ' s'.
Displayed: 5 h 20 min
